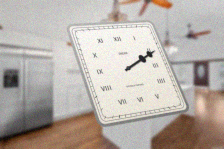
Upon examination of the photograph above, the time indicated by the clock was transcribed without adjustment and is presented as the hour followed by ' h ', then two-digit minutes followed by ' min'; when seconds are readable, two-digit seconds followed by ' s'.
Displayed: 2 h 11 min
